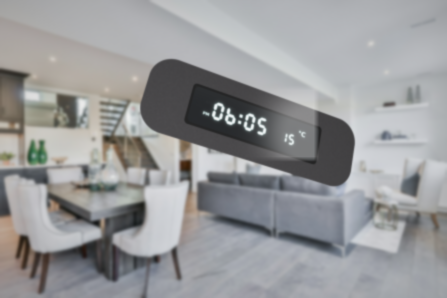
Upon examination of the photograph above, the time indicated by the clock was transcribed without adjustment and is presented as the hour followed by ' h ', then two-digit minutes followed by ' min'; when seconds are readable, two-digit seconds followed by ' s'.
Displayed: 6 h 05 min
